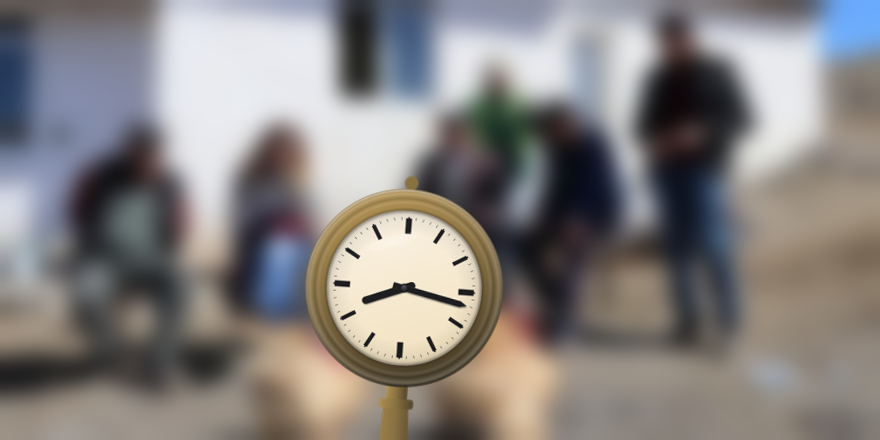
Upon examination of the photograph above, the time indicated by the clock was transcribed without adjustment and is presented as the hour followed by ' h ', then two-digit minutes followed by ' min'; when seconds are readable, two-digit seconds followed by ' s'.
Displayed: 8 h 17 min
